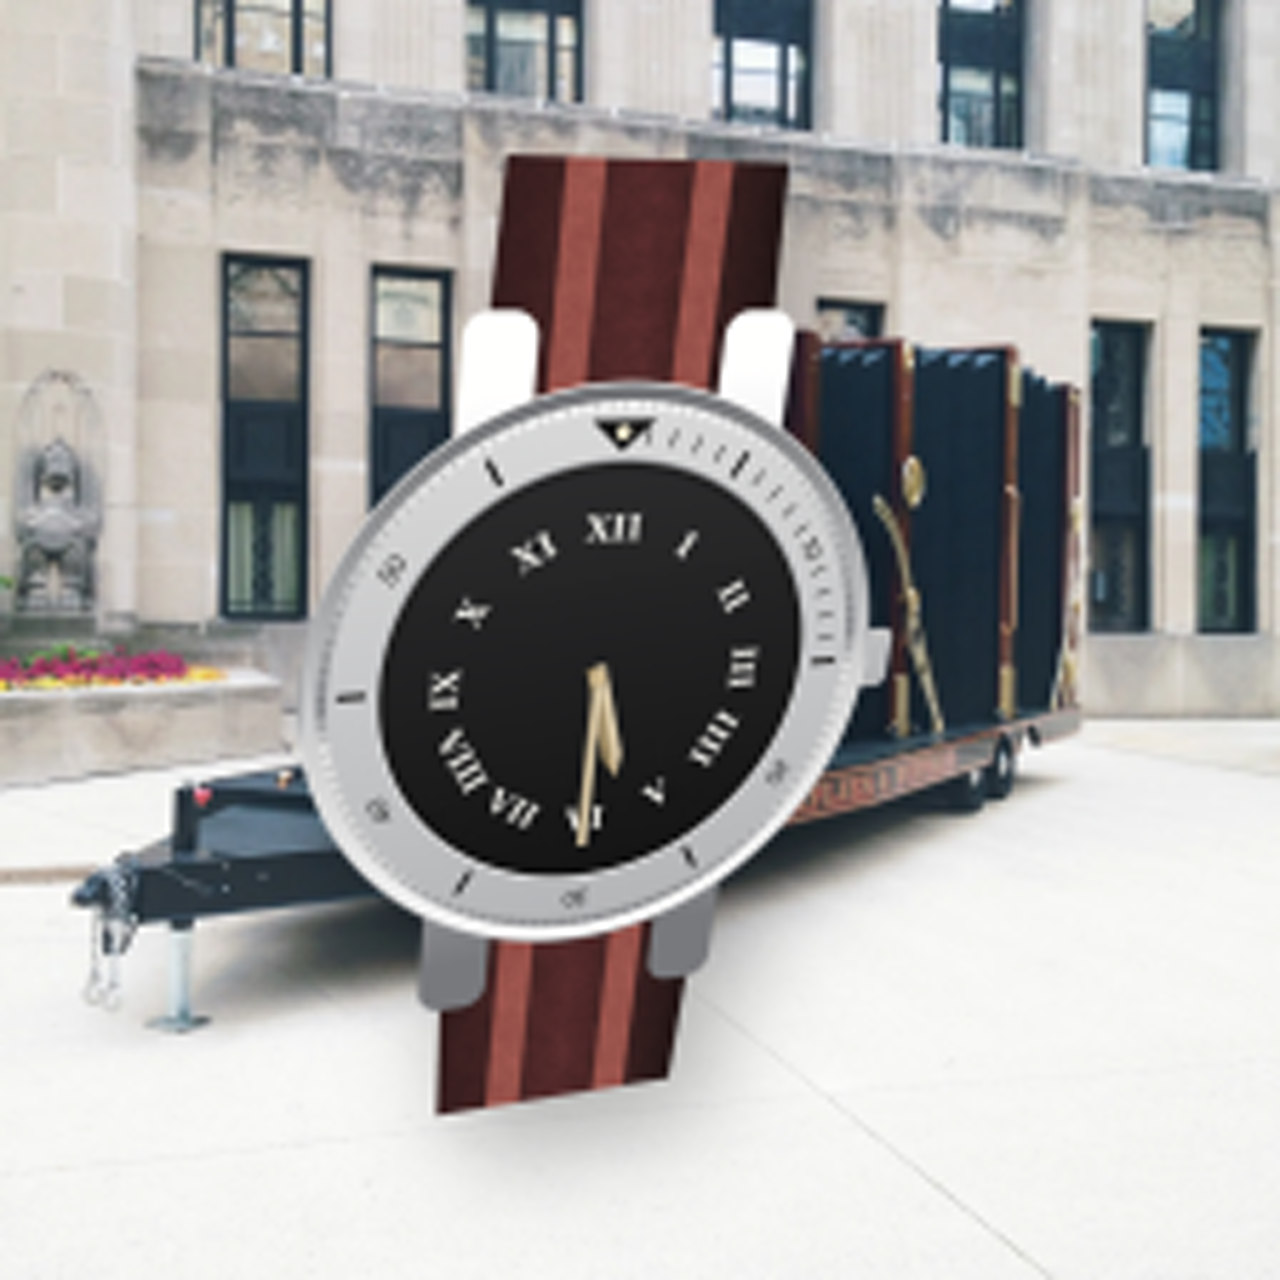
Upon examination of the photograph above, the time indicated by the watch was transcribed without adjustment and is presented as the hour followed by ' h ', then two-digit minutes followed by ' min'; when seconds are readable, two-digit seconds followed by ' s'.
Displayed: 5 h 30 min
